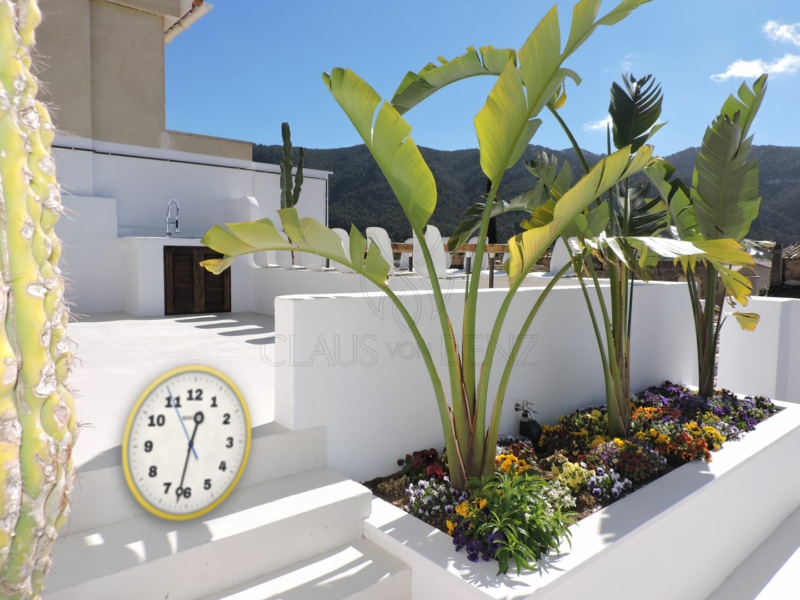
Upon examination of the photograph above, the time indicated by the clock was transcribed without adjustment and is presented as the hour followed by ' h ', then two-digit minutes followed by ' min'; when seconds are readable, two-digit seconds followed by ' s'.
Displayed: 12 h 31 min 55 s
